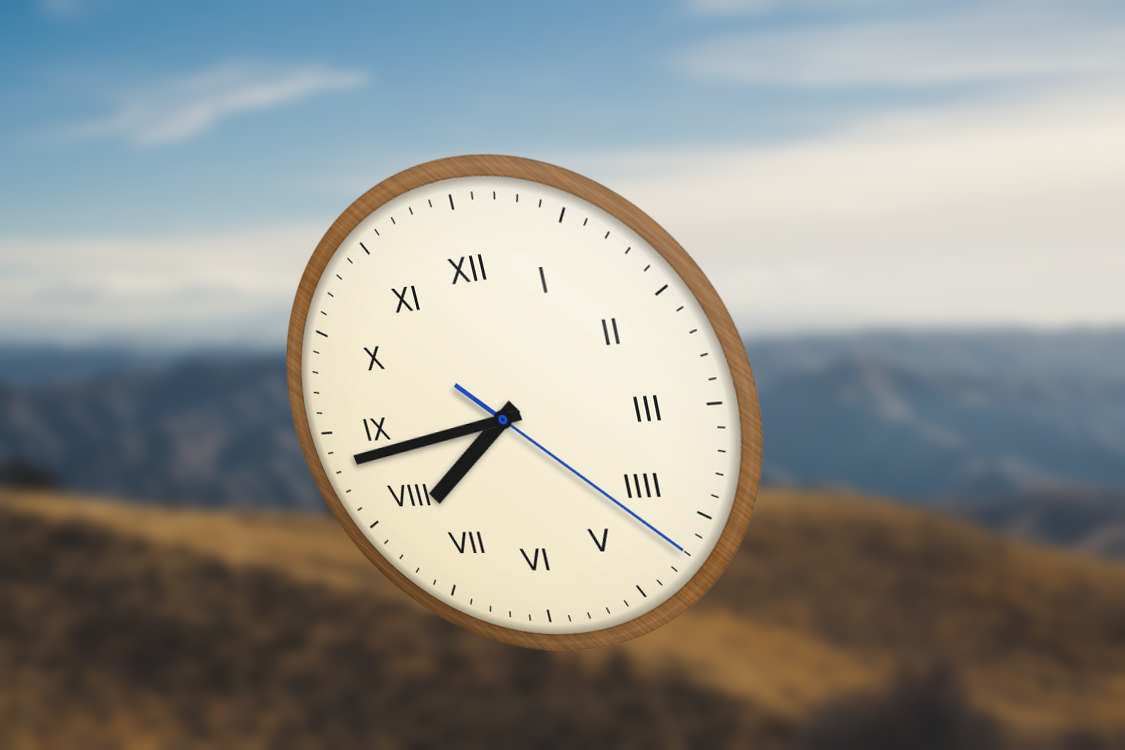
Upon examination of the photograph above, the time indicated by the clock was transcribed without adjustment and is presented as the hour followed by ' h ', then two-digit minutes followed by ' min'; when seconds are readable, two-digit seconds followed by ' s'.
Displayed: 7 h 43 min 22 s
